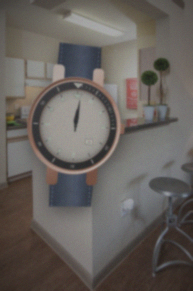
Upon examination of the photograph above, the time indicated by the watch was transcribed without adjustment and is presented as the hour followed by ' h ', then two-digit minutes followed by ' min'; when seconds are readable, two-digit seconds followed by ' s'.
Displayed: 12 h 01 min
